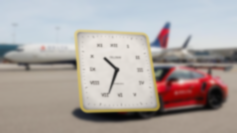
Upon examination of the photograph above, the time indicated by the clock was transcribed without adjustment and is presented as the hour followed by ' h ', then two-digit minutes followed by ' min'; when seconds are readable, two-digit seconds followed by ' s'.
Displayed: 10 h 34 min
